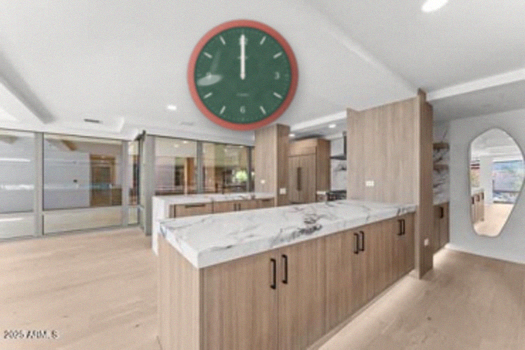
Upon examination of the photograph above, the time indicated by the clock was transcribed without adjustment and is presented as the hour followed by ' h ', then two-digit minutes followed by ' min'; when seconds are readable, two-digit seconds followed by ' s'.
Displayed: 12 h 00 min
